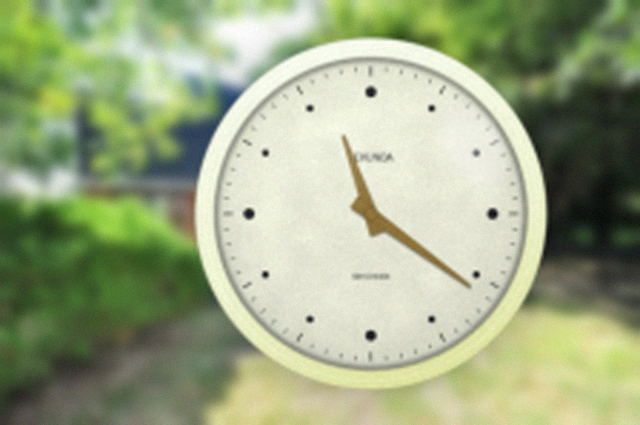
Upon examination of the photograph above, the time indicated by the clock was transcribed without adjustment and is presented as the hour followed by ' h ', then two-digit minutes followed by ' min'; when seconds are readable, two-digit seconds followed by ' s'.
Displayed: 11 h 21 min
